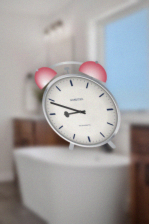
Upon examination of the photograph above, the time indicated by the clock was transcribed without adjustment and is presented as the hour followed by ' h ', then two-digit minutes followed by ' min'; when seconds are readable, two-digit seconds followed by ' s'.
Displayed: 8 h 49 min
